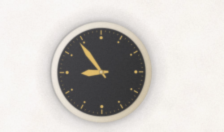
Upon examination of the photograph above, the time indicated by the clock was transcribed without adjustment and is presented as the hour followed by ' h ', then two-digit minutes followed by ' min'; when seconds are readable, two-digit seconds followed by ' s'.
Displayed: 8 h 54 min
